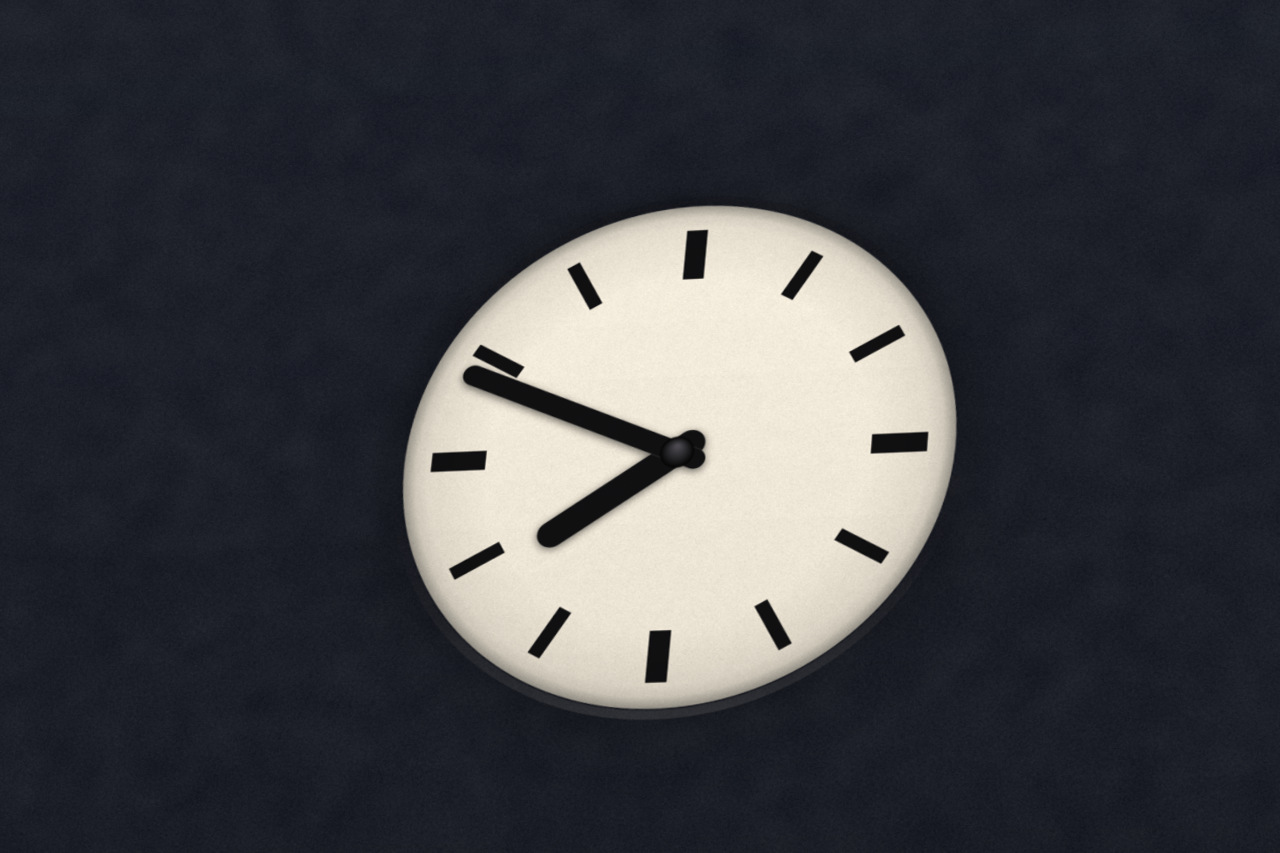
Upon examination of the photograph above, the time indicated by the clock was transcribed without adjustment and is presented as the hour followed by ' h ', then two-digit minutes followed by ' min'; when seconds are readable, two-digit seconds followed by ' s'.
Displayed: 7 h 49 min
